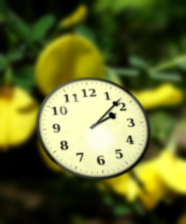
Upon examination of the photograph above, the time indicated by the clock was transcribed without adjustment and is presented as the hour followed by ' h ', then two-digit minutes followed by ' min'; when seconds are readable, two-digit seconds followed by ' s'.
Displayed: 2 h 08 min
